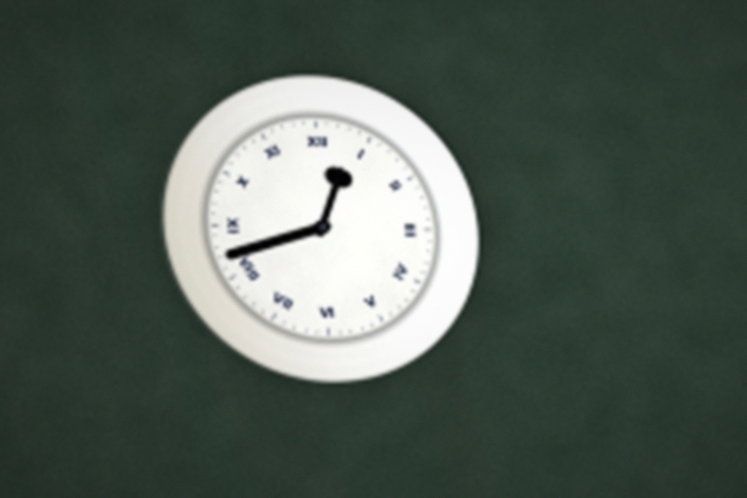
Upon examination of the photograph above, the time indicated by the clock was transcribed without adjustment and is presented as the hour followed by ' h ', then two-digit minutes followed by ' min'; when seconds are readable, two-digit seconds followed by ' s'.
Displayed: 12 h 42 min
